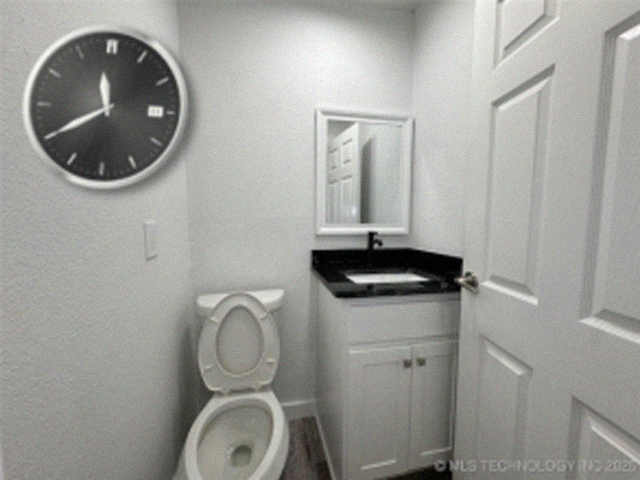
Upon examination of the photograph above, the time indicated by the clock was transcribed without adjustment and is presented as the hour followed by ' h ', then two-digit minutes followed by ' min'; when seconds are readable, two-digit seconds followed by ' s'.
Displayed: 11 h 40 min
